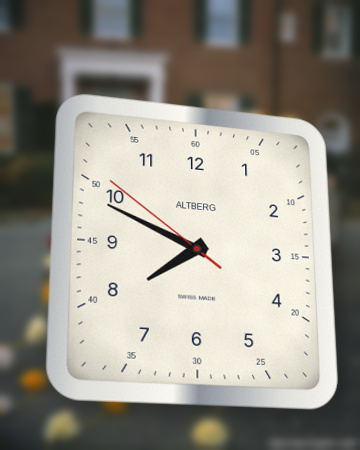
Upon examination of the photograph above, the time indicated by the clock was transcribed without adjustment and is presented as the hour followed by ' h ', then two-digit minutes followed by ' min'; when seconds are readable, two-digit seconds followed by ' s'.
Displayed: 7 h 48 min 51 s
